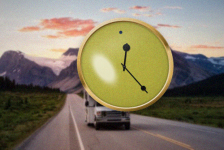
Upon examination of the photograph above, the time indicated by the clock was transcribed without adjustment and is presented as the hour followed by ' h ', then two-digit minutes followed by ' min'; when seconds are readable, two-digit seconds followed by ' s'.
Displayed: 12 h 24 min
